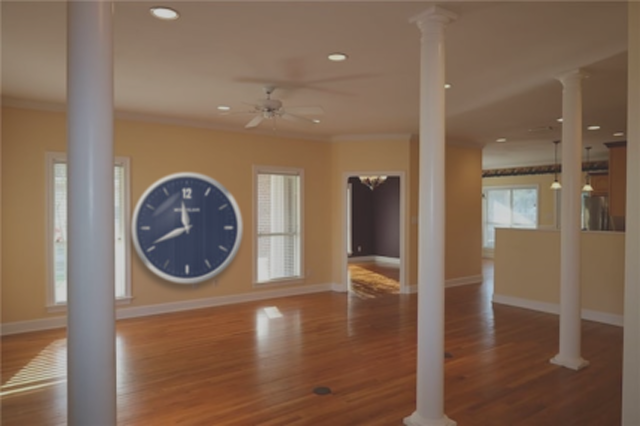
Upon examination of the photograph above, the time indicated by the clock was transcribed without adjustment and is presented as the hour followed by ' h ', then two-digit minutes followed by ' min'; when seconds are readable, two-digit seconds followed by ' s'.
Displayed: 11 h 41 min
